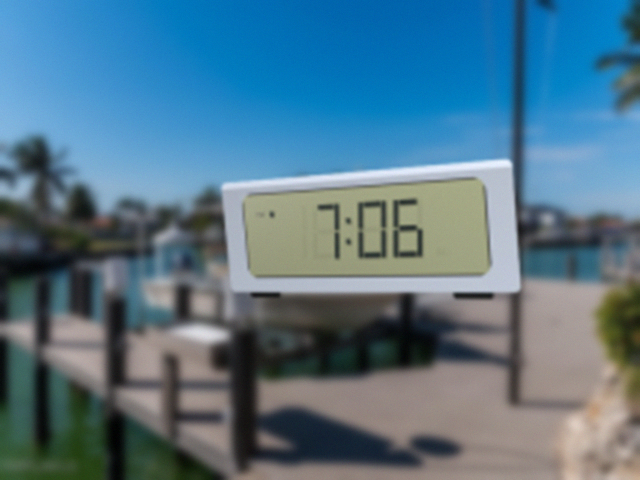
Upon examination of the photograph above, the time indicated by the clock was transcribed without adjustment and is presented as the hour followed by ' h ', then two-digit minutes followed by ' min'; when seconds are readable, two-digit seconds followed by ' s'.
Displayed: 7 h 06 min
